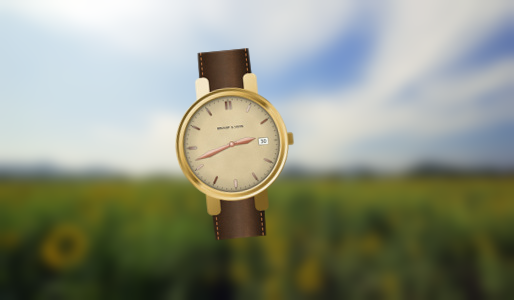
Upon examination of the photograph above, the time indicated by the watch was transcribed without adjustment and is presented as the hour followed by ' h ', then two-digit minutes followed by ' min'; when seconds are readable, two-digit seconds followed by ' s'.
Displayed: 2 h 42 min
